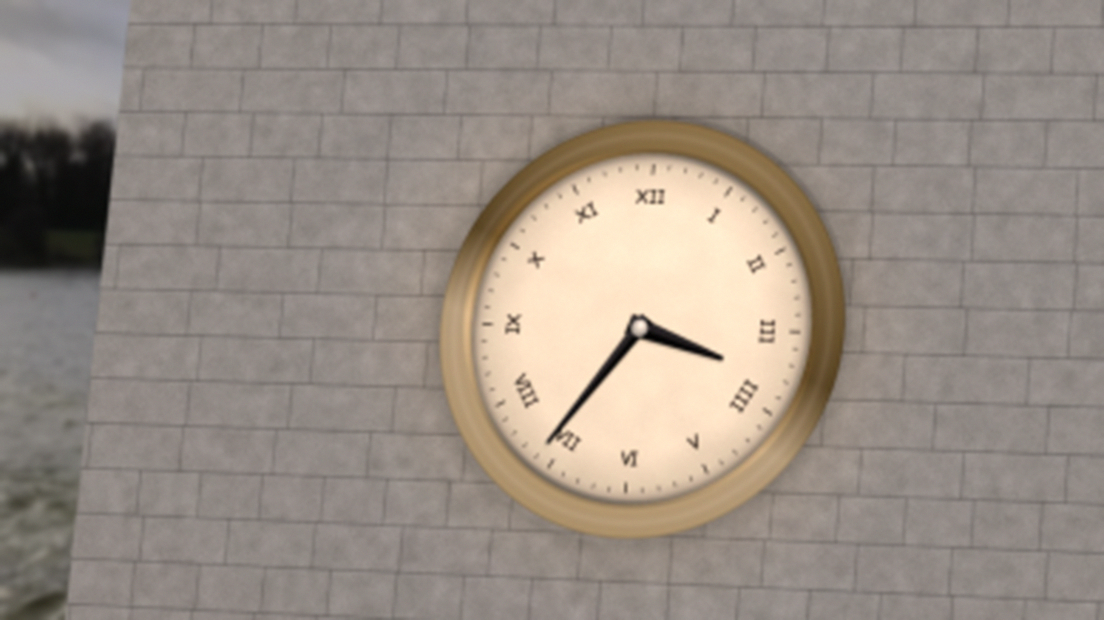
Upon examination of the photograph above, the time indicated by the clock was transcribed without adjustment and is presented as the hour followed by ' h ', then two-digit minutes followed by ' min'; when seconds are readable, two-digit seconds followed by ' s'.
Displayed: 3 h 36 min
